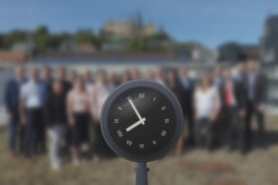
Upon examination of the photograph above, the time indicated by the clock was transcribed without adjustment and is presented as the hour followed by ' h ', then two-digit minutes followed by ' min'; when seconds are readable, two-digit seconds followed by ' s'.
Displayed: 7 h 55 min
